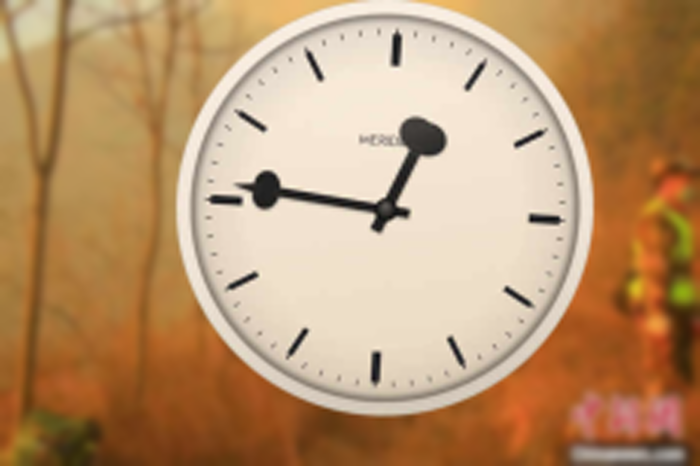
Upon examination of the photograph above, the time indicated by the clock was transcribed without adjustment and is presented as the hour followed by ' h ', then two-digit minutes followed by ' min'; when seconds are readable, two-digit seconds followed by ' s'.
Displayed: 12 h 46 min
